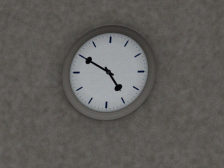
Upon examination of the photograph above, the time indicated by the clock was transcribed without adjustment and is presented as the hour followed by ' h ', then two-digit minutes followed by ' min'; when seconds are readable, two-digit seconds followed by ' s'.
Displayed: 4 h 50 min
